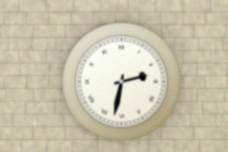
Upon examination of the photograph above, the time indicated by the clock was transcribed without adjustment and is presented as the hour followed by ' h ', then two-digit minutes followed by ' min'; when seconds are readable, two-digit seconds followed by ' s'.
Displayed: 2 h 32 min
